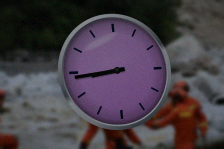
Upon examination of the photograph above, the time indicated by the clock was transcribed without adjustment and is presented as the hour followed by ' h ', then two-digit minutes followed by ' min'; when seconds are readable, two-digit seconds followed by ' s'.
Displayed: 8 h 44 min
